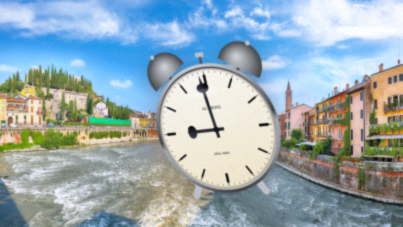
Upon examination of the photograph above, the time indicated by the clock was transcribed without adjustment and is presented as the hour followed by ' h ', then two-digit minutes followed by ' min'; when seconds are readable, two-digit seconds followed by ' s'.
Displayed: 8 h 59 min
